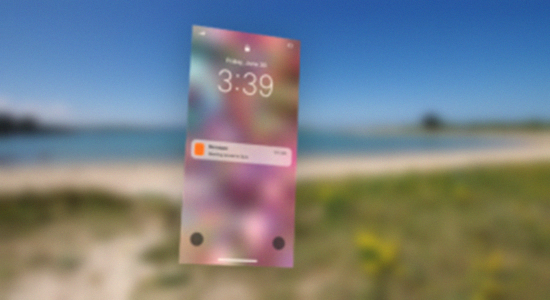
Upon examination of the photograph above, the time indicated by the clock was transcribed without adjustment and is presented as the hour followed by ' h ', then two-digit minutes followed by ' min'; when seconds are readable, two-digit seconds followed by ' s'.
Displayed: 3 h 39 min
